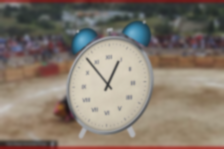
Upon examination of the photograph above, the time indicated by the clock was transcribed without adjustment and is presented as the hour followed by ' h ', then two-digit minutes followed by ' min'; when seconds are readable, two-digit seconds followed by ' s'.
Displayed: 12 h 53 min
